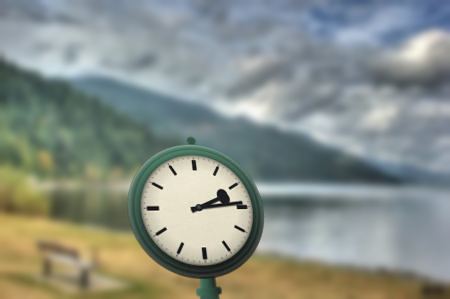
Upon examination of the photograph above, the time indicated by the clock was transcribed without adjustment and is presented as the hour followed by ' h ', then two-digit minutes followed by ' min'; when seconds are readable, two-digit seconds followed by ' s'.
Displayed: 2 h 14 min
